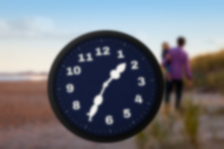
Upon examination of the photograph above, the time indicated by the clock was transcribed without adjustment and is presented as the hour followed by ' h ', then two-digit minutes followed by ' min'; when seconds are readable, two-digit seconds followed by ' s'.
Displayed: 1 h 35 min
